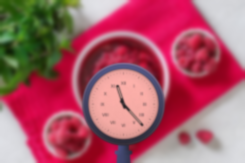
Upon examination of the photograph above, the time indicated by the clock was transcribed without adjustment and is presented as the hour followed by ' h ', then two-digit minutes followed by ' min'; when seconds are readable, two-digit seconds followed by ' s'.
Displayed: 11 h 23 min
